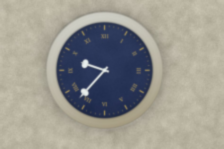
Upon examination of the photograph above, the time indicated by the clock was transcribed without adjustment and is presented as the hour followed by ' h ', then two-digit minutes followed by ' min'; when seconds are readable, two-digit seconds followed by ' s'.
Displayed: 9 h 37 min
